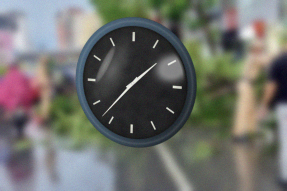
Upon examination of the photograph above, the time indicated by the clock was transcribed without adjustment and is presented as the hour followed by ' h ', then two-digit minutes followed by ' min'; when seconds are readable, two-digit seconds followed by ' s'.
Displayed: 1 h 37 min
